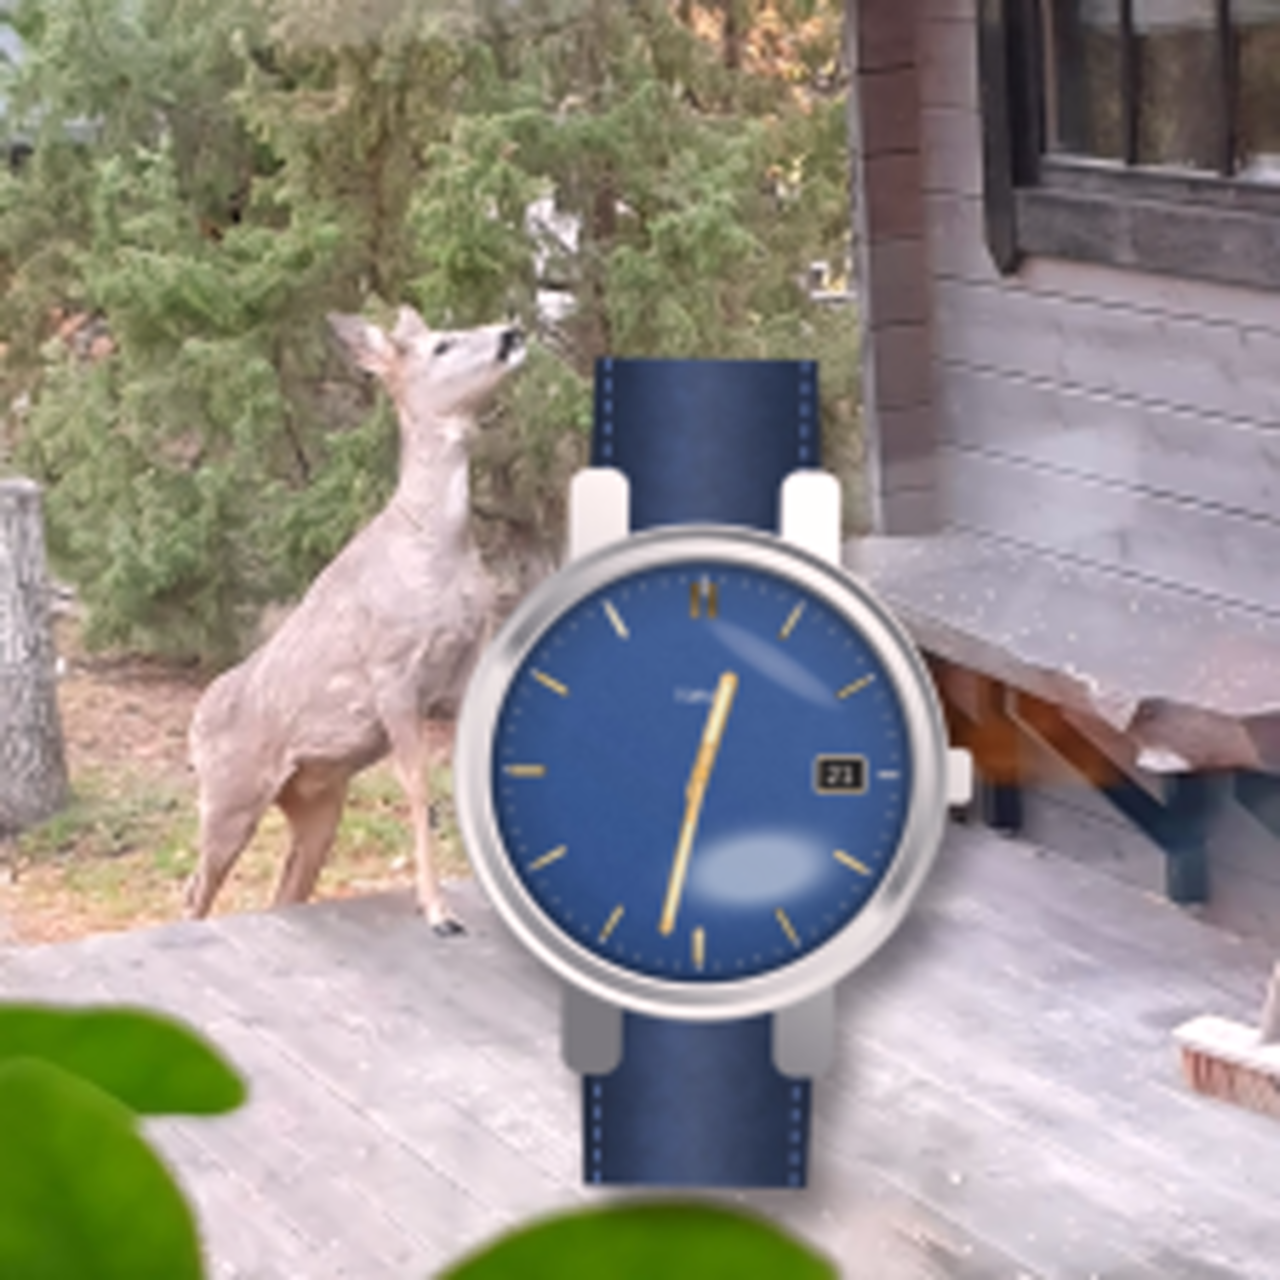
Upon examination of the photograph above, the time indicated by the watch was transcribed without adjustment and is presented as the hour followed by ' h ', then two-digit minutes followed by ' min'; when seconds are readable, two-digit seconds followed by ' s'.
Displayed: 12 h 32 min
